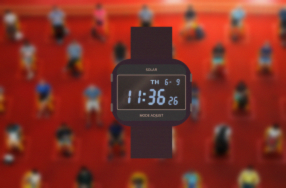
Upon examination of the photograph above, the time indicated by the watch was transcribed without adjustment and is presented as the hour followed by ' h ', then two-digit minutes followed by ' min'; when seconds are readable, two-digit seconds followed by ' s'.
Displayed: 11 h 36 min
